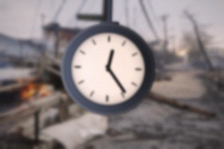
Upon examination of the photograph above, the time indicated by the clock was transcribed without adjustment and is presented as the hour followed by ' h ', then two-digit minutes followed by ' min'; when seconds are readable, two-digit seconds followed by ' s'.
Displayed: 12 h 24 min
